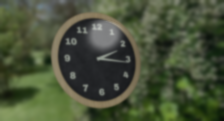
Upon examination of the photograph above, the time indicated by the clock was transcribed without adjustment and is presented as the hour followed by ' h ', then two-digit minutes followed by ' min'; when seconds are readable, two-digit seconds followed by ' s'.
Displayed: 2 h 16 min
